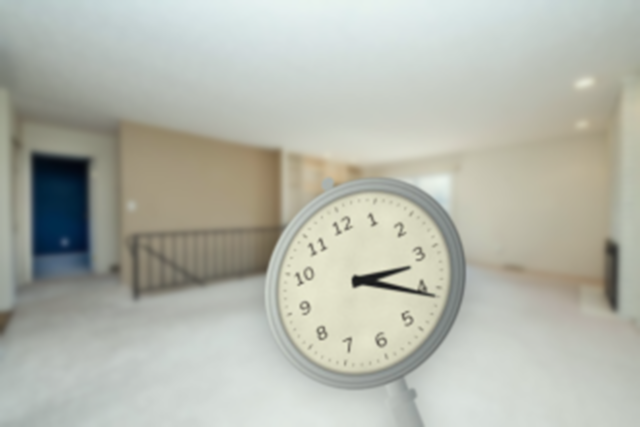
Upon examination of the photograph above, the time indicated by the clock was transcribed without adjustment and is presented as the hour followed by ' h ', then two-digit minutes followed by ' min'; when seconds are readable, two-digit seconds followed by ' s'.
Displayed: 3 h 21 min
